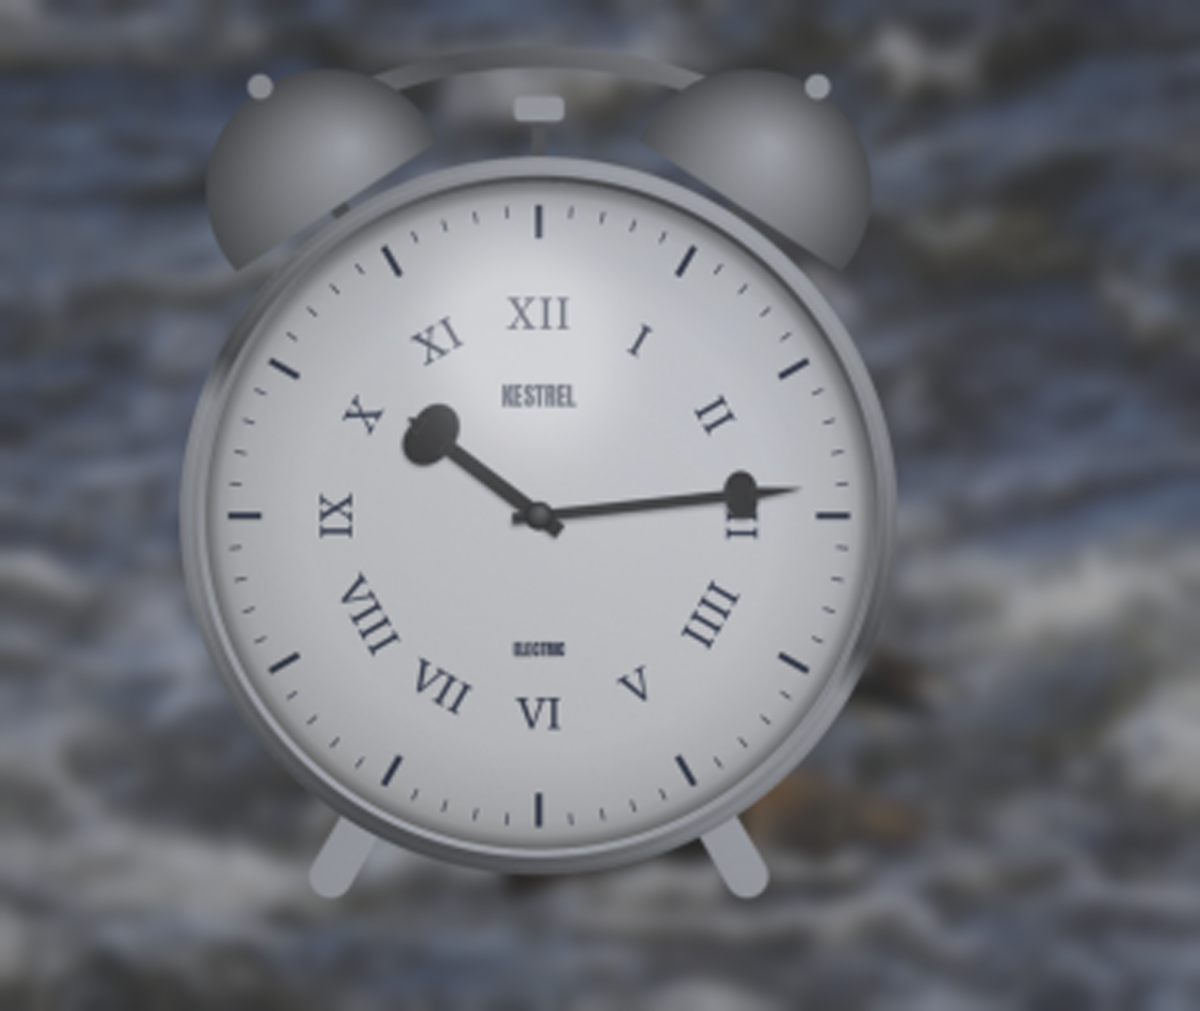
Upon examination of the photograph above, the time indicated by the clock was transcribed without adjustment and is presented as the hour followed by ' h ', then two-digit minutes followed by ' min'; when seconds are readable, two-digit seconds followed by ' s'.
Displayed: 10 h 14 min
